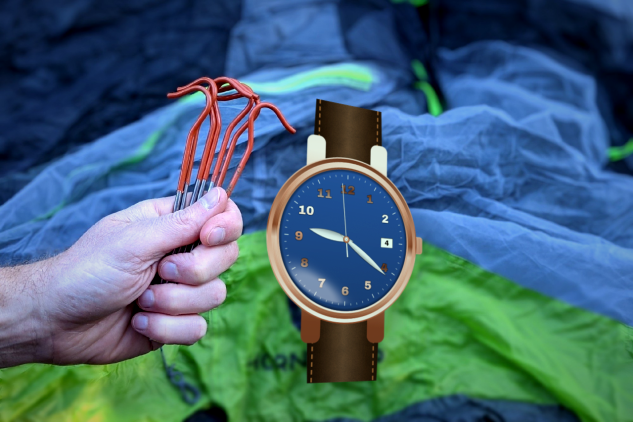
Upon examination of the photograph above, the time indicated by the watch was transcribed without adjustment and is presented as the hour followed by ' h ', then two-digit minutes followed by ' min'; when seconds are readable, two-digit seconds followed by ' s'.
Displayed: 9 h 20 min 59 s
